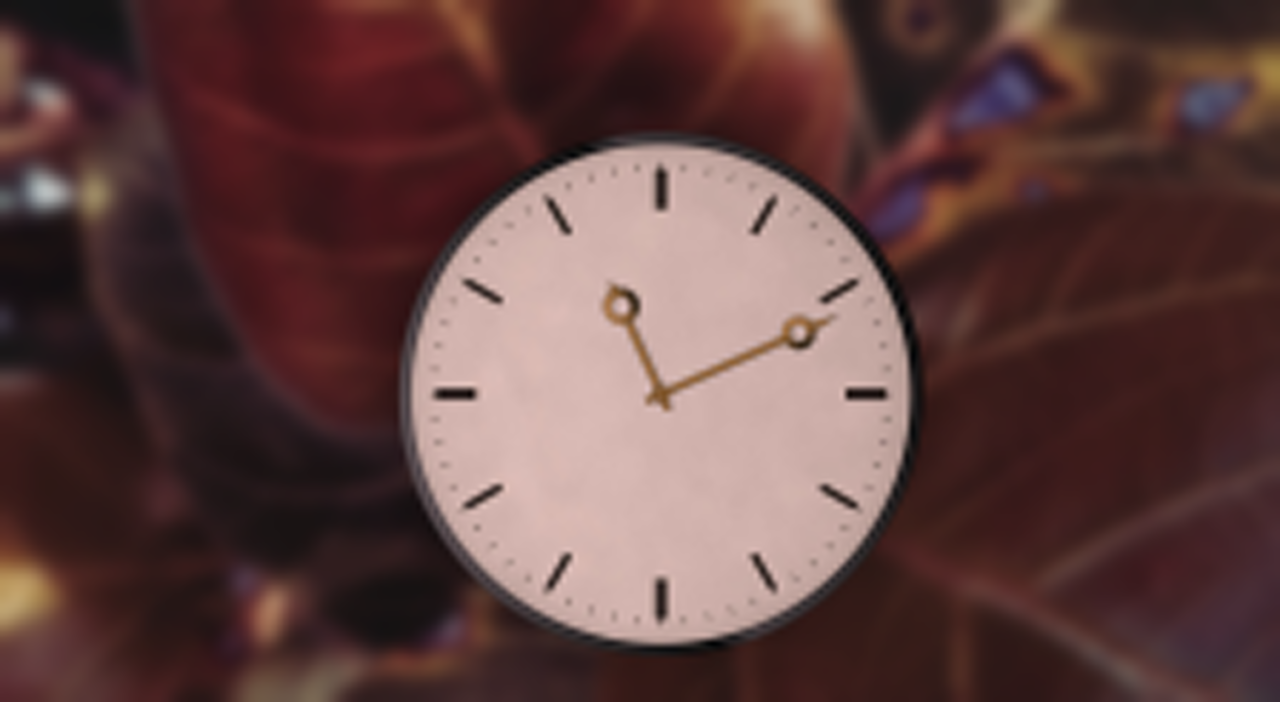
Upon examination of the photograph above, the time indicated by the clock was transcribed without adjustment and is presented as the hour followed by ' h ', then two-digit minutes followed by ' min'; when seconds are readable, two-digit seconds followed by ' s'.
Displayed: 11 h 11 min
